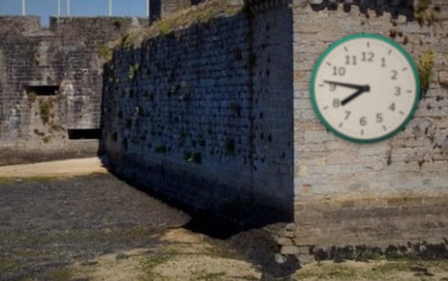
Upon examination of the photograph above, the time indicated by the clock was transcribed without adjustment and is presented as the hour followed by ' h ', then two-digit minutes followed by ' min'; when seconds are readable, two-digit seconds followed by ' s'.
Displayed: 7 h 46 min
